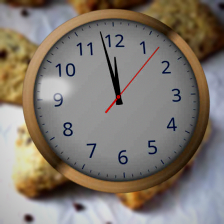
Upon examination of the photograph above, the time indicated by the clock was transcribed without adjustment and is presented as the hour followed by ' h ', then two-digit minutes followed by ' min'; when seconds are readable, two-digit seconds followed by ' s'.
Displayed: 11 h 58 min 07 s
